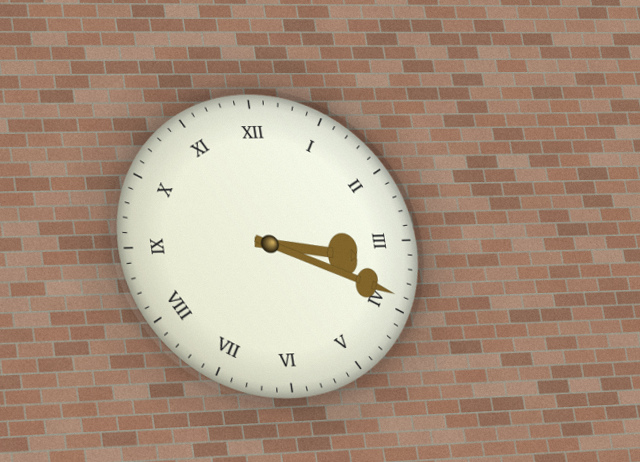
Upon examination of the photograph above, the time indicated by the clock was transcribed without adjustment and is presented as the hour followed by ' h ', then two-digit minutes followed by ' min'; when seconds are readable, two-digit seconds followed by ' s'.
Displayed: 3 h 19 min
